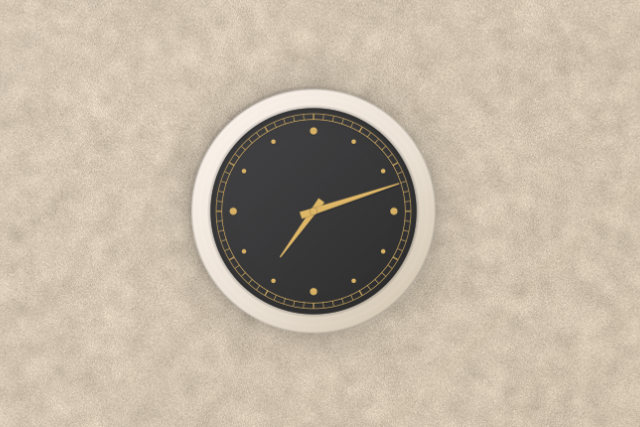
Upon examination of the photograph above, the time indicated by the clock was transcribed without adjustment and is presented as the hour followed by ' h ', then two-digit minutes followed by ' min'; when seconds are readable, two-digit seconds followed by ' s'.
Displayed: 7 h 12 min
